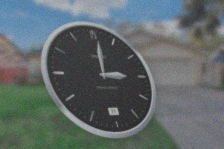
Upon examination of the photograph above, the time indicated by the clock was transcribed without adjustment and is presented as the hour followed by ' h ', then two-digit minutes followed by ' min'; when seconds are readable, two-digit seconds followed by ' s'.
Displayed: 3 h 01 min
